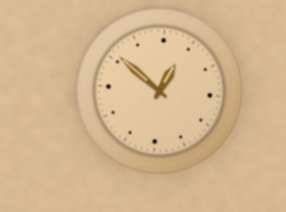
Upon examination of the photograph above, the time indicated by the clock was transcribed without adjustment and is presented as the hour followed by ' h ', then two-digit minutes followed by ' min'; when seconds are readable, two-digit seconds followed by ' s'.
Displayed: 12 h 51 min
